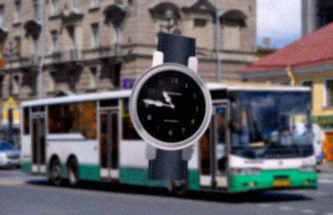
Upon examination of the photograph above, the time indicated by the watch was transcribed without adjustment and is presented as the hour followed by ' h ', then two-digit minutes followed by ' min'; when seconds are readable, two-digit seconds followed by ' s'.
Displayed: 10 h 46 min
